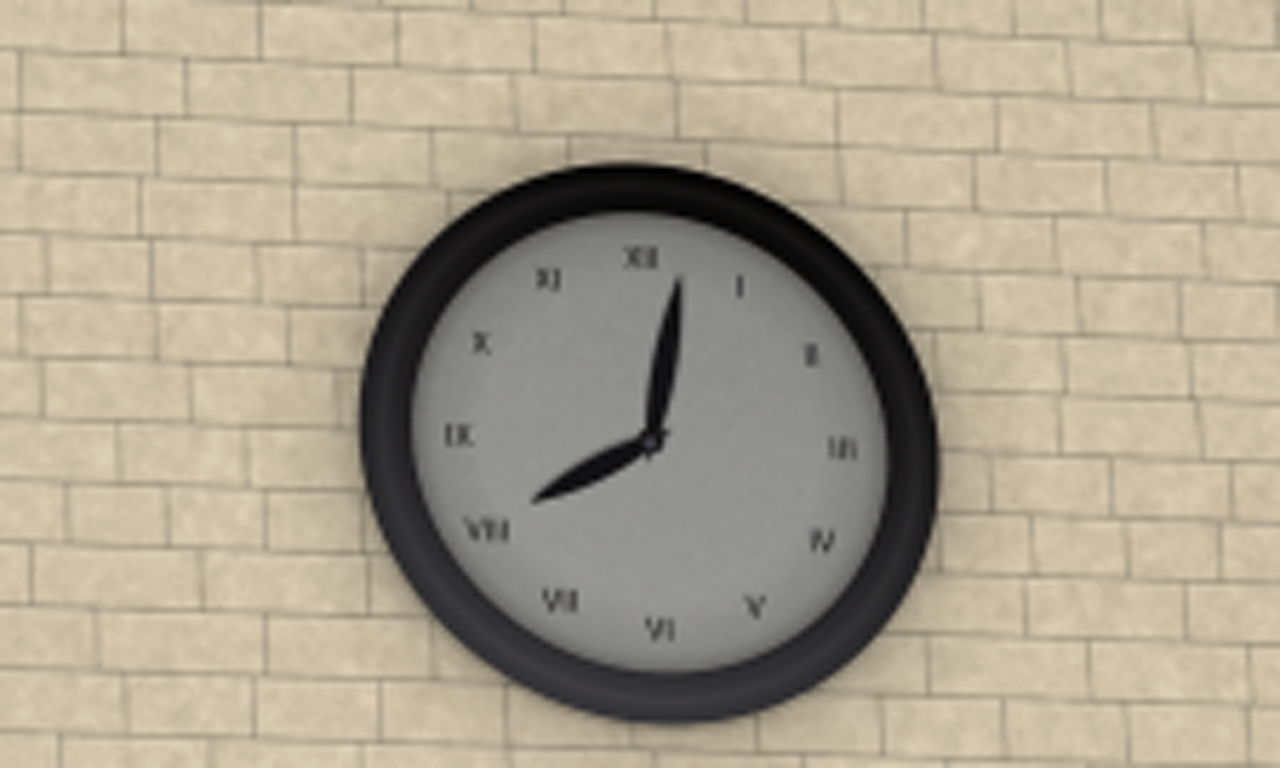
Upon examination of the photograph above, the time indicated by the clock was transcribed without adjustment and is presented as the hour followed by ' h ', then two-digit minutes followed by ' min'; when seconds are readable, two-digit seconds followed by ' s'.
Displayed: 8 h 02 min
